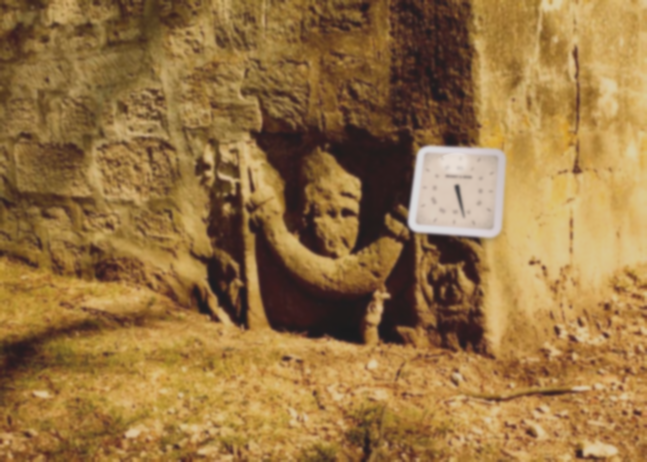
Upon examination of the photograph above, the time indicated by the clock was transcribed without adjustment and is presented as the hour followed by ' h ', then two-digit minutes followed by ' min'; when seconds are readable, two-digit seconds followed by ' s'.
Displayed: 5 h 27 min
